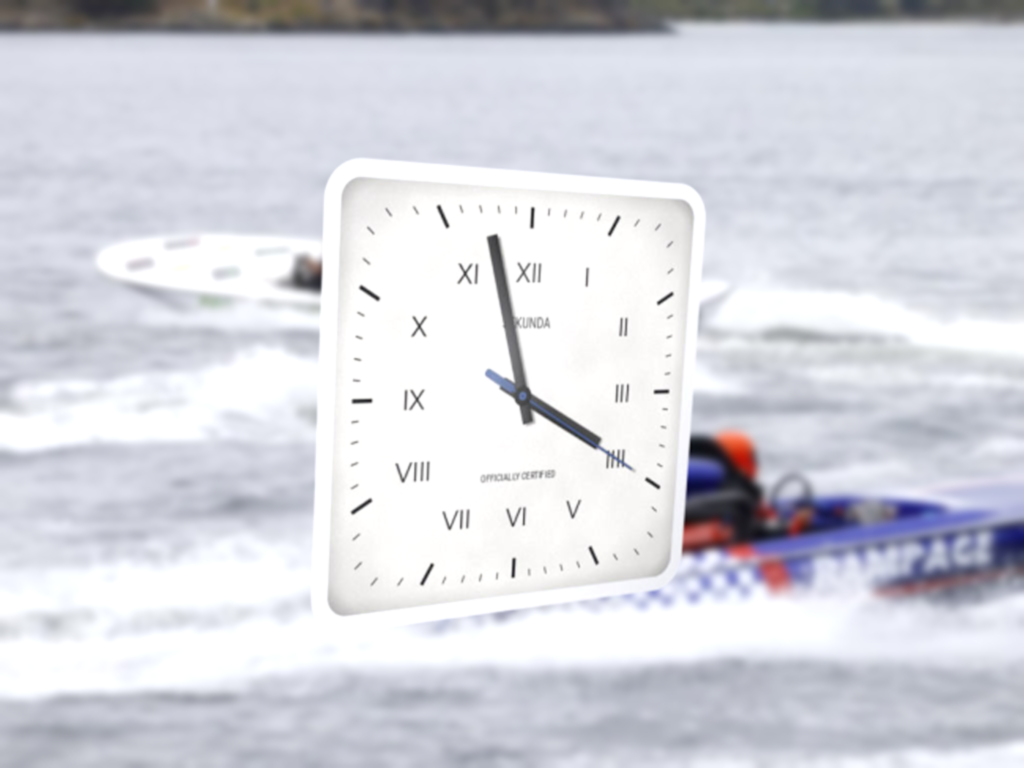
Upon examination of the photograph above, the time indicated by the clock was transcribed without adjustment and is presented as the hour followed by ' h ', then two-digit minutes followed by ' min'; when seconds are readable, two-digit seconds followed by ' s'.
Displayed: 3 h 57 min 20 s
